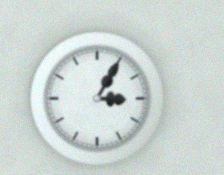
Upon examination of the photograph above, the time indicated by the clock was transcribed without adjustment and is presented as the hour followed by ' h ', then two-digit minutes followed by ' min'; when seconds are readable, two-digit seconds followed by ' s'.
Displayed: 3 h 05 min
